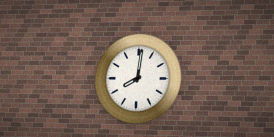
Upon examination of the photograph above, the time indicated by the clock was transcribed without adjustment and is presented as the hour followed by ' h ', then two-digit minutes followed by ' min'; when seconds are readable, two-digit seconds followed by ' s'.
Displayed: 8 h 01 min
